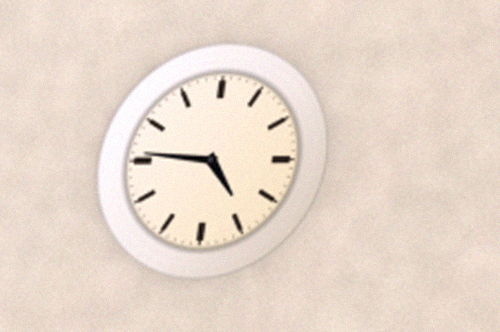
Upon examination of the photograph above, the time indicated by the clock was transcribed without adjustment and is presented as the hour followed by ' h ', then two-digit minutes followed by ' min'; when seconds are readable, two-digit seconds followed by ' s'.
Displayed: 4 h 46 min
